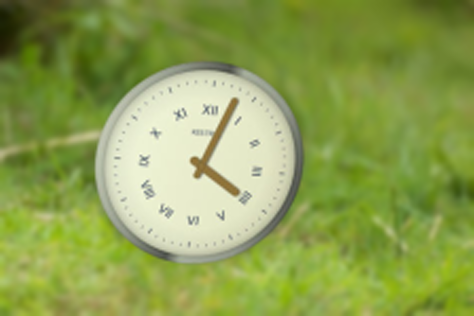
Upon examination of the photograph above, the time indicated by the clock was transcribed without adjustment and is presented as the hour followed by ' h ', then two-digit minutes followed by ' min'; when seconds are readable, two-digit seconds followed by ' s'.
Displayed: 4 h 03 min
